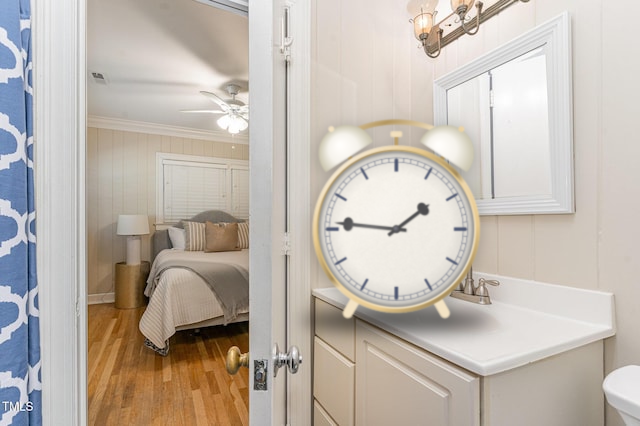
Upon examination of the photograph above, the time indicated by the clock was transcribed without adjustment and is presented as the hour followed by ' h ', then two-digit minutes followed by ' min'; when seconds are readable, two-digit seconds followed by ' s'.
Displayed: 1 h 46 min
